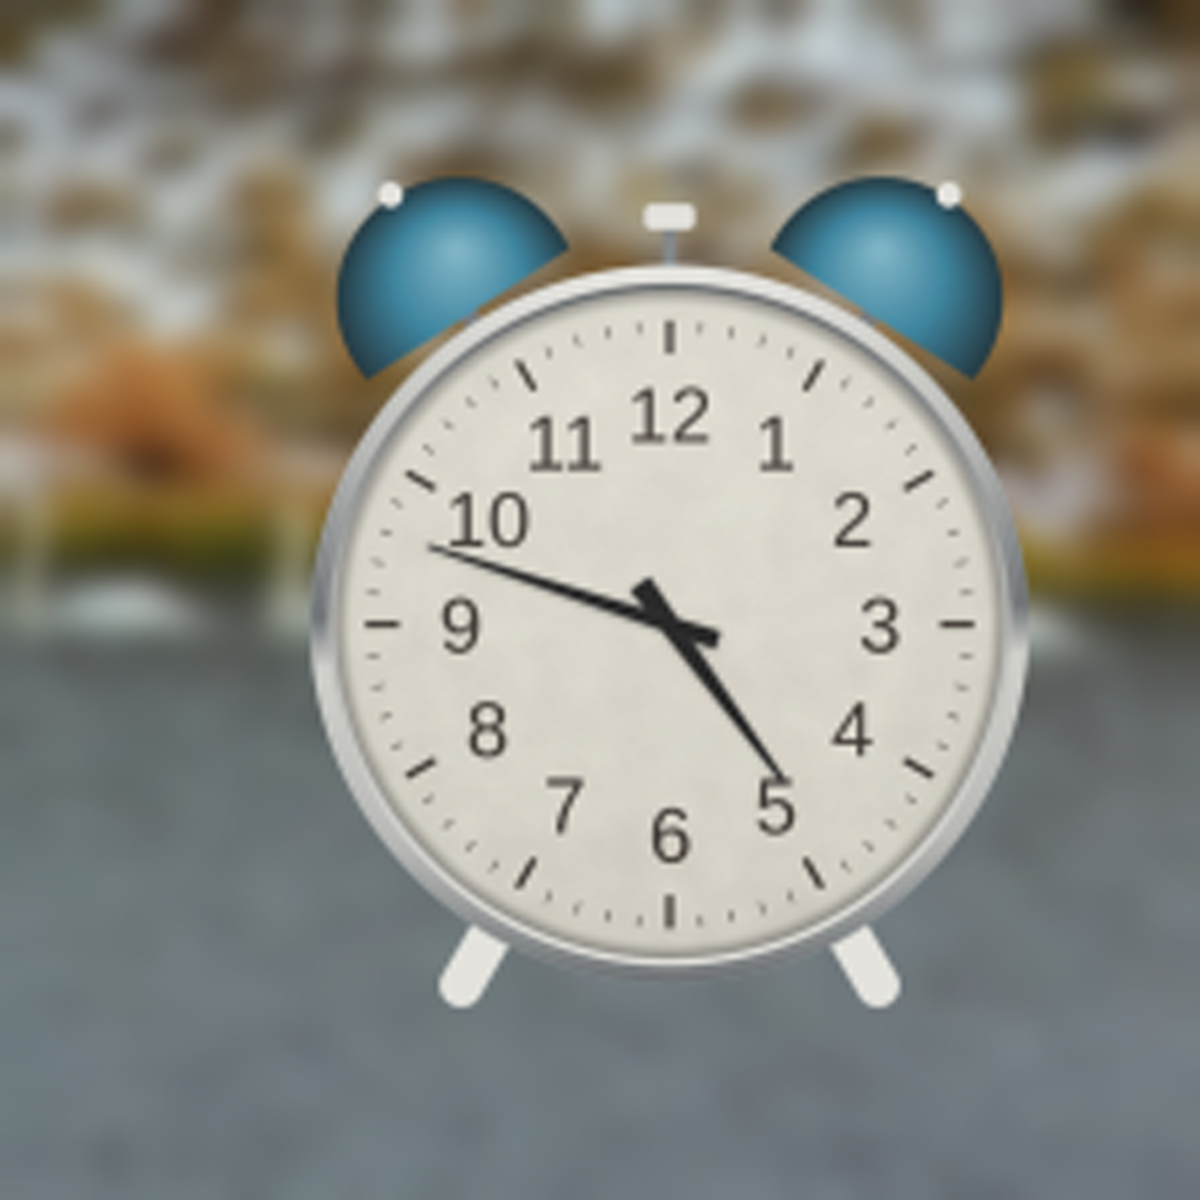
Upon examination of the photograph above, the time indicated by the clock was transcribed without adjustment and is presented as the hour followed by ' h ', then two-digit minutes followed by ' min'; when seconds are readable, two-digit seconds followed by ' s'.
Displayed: 4 h 48 min
